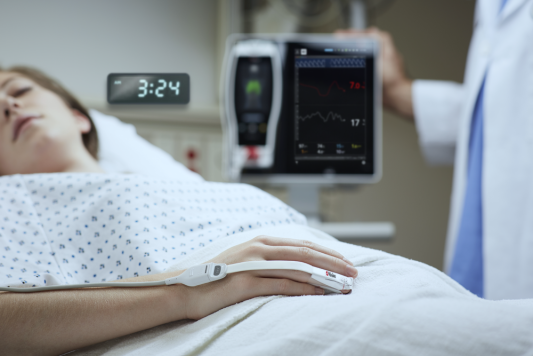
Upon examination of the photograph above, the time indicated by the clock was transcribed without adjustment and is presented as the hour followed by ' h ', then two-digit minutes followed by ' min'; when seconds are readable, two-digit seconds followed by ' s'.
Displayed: 3 h 24 min
